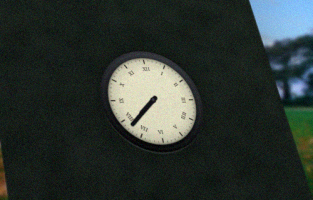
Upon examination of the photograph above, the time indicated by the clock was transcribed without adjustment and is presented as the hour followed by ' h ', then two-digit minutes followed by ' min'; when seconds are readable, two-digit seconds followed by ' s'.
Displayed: 7 h 38 min
